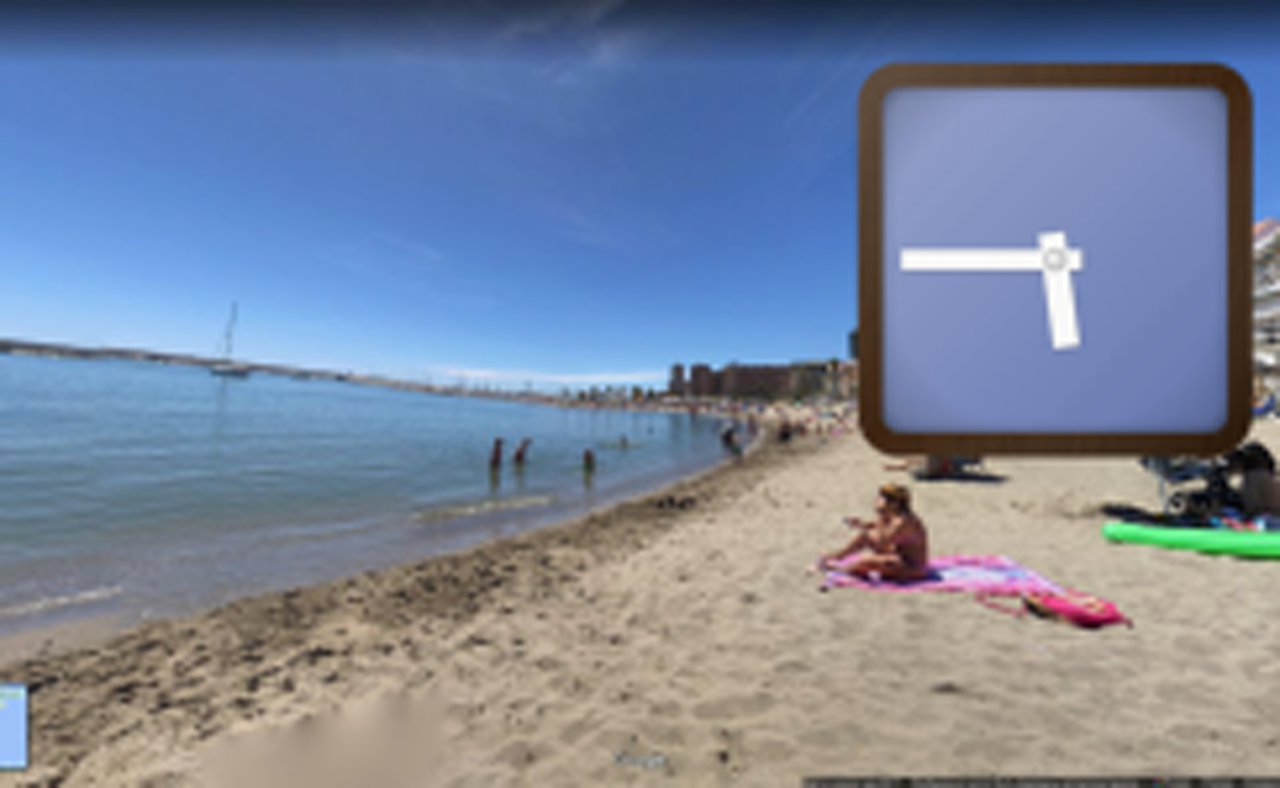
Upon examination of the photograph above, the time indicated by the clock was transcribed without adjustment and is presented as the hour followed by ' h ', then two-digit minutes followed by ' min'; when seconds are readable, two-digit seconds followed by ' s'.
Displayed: 5 h 45 min
